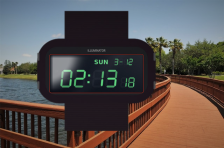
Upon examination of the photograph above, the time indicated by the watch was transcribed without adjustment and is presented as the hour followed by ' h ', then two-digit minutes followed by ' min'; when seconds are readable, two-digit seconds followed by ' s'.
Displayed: 2 h 13 min 18 s
